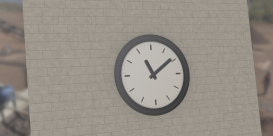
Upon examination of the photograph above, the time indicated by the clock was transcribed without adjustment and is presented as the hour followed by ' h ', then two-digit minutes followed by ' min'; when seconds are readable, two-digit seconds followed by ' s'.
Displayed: 11 h 09 min
